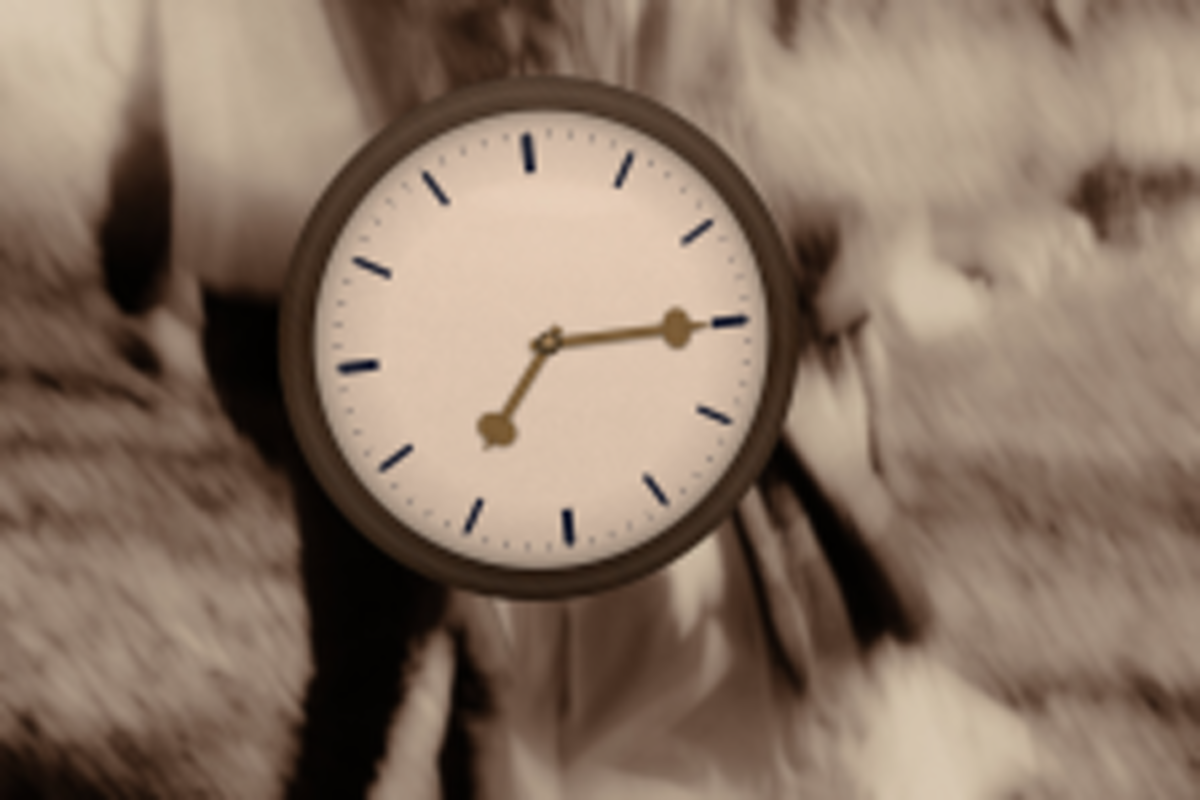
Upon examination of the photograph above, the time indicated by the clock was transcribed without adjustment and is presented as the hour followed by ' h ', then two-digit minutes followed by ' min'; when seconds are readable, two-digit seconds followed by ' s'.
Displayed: 7 h 15 min
